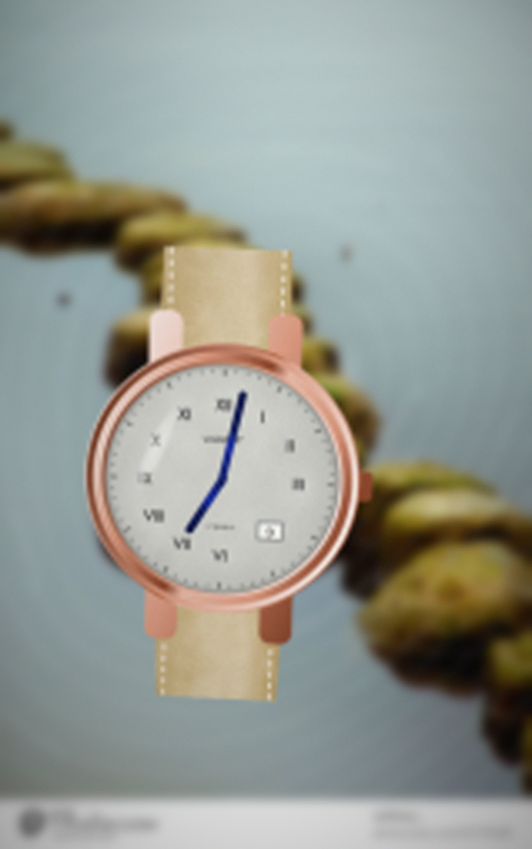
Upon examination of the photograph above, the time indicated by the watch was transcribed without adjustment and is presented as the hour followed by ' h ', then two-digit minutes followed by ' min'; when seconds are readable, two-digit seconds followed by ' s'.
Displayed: 7 h 02 min
